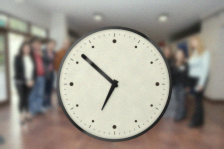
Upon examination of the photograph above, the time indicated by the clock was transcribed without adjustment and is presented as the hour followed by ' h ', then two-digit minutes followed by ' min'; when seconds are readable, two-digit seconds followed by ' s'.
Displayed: 6 h 52 min
